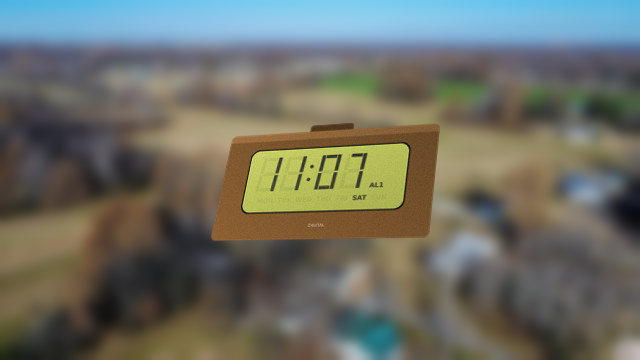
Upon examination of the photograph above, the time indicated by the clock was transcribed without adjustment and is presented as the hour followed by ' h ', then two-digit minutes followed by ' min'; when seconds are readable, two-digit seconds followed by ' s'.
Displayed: 11 h 07 min
